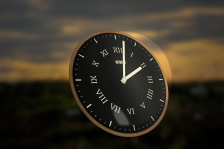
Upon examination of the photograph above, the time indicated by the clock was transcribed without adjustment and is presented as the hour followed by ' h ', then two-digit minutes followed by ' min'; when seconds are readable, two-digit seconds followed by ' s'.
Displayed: 2 h 02 min
